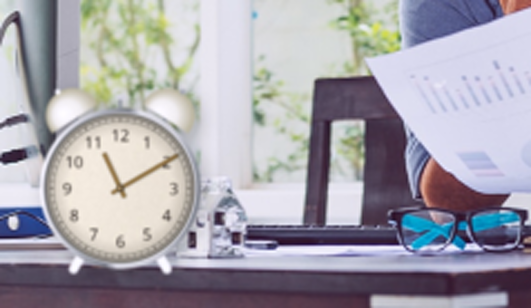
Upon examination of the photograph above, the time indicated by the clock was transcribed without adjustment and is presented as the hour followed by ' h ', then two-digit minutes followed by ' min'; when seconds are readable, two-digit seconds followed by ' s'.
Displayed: 11 h 10 min
